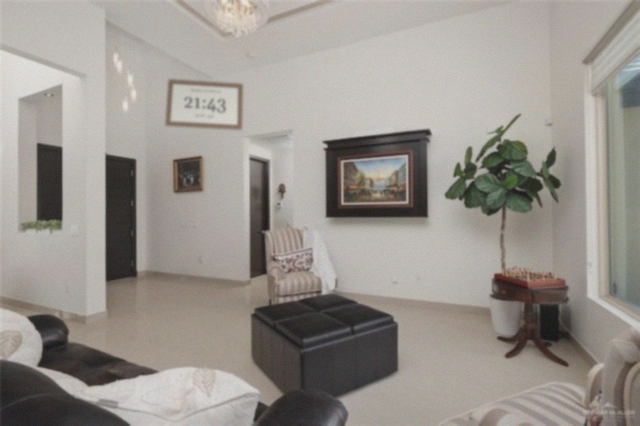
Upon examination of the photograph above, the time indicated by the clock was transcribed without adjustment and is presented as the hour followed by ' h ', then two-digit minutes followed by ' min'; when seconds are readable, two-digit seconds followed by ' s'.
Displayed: 21 h 43 min
